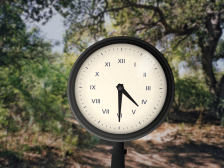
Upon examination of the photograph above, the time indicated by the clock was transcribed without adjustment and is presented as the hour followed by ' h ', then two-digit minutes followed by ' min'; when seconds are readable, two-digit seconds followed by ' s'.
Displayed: 4 h 30 min
